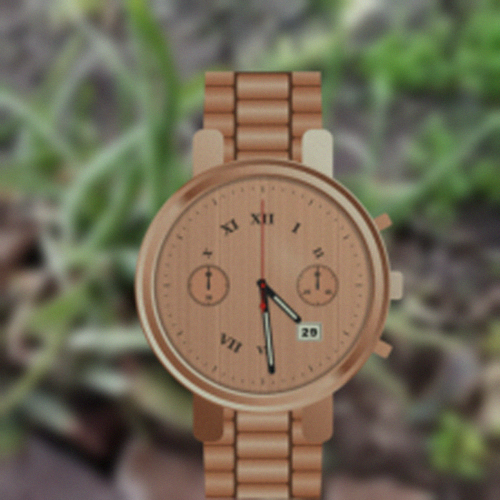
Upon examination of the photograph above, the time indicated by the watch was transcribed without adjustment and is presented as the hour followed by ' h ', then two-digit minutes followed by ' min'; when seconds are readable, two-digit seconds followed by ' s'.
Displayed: 4 h 29 min
